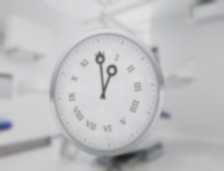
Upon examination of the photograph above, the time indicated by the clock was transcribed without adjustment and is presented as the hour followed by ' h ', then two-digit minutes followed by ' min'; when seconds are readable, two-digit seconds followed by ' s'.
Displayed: 1 h 00 min
